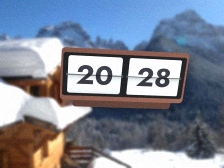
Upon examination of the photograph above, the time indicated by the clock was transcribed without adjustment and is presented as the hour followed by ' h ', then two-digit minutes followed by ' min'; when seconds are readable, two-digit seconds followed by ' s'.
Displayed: 20 h 28 min
